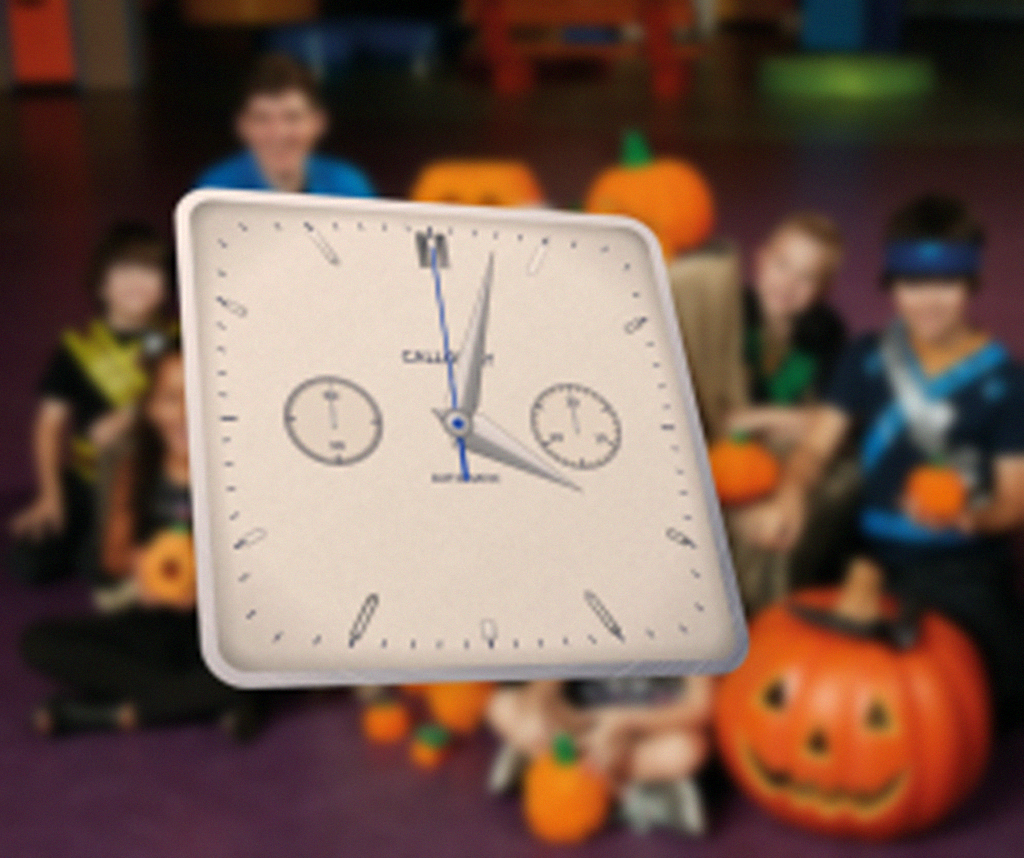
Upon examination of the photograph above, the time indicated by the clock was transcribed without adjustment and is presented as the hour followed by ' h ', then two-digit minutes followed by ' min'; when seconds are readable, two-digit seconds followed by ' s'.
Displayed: 4 h 03 min
